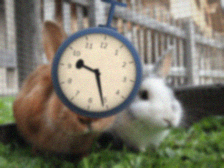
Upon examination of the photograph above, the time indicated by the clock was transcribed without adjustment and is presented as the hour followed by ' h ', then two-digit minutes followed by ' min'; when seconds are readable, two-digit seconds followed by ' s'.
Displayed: 9 h 26 min
